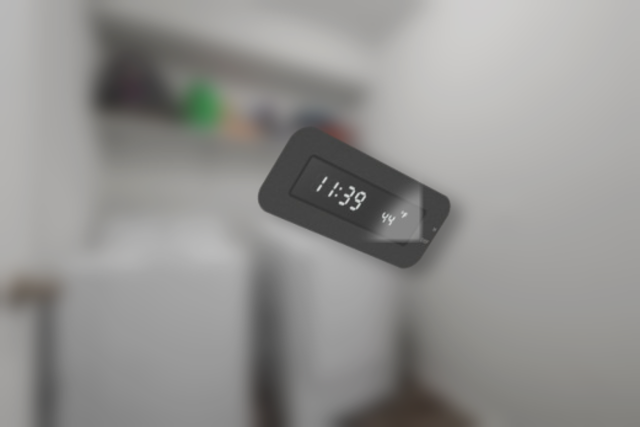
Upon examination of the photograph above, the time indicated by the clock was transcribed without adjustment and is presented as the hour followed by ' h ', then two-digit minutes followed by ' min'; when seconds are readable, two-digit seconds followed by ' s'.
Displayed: 11 h 39 min
